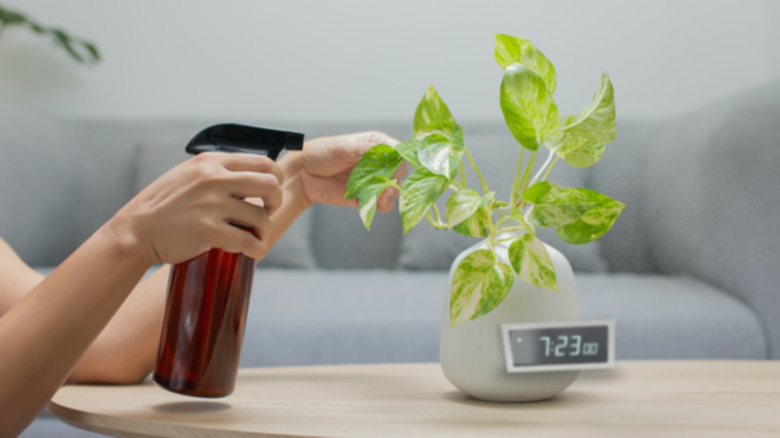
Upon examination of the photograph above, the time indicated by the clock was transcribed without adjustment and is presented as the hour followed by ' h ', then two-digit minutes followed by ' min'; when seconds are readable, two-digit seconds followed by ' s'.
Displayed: 7 h 23 min
